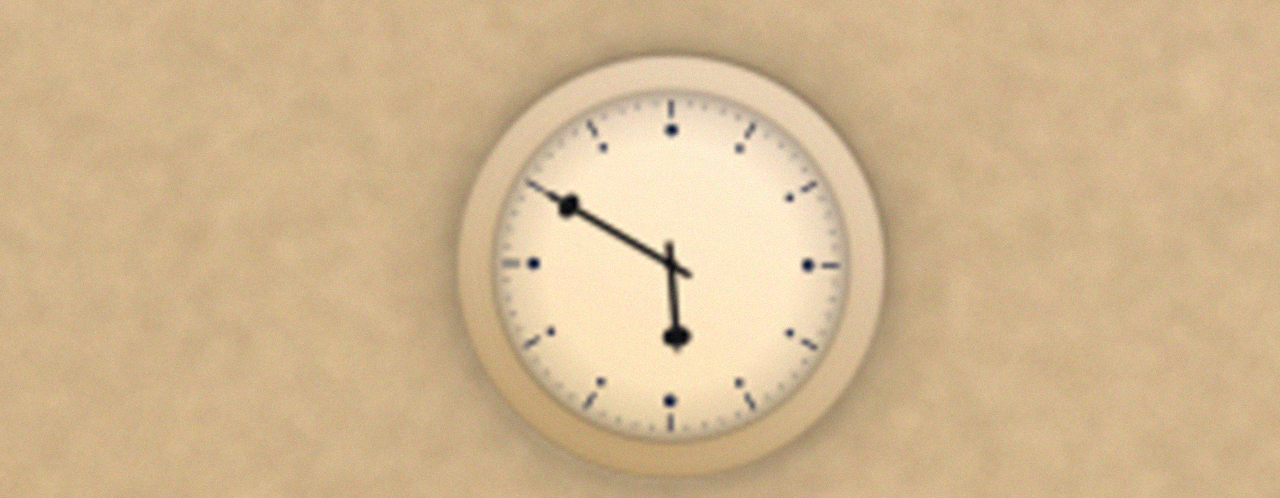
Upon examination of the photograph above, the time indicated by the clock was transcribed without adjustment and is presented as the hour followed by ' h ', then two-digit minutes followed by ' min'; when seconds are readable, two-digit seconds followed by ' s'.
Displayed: 5 h 50 min
